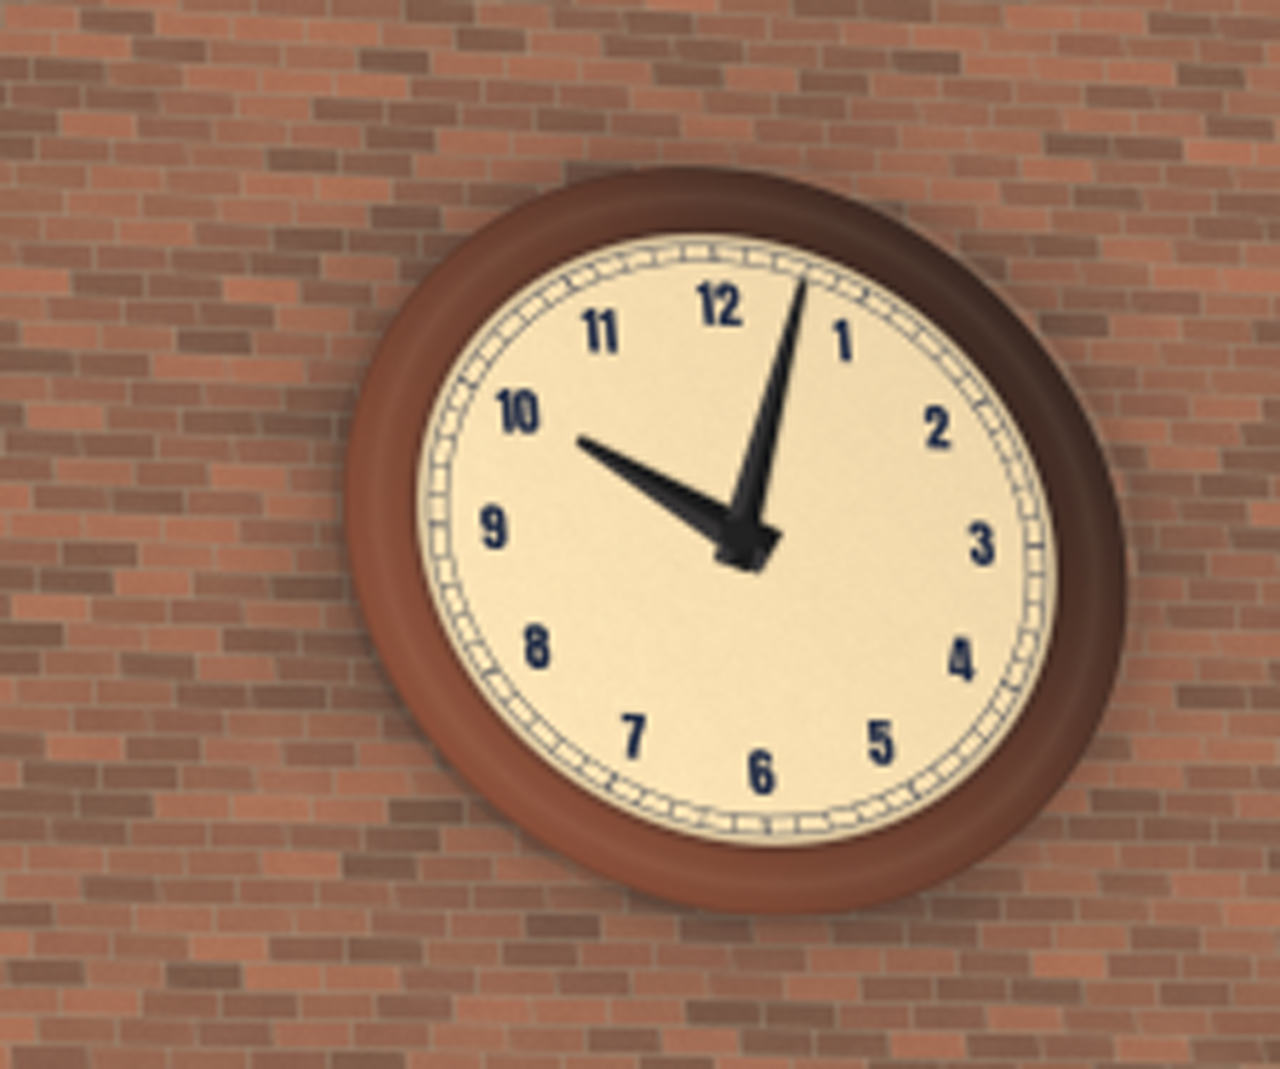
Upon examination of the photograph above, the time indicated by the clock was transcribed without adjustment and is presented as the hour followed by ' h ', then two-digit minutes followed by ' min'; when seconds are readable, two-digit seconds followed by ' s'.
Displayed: 10 h 03 min
